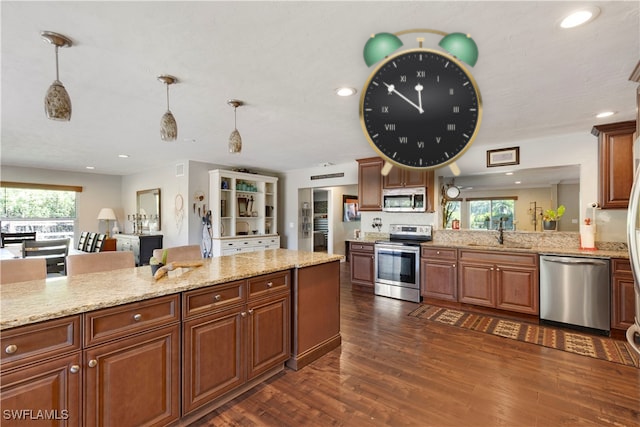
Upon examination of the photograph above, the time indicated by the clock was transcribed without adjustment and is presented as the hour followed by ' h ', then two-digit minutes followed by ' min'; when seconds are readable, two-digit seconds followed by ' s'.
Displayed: 11 h 51 min
